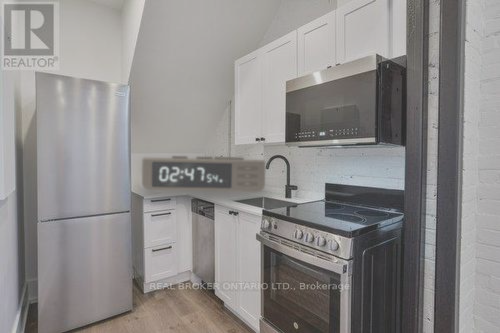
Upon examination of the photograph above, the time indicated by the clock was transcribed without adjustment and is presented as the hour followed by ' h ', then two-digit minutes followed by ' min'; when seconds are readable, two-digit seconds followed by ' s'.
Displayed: 2 h 47 min
